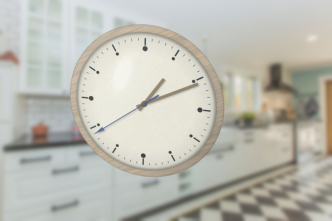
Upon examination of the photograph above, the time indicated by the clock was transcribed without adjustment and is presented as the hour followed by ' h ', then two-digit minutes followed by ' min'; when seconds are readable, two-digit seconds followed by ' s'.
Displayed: 1 h 10 min 39 s
